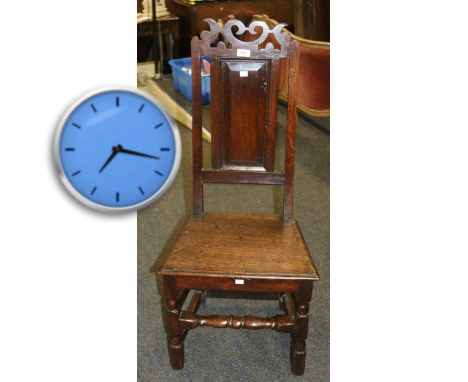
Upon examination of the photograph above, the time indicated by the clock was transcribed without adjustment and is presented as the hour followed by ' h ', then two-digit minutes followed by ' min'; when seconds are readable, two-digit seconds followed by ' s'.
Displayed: 7 h 17 min
